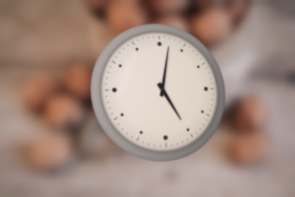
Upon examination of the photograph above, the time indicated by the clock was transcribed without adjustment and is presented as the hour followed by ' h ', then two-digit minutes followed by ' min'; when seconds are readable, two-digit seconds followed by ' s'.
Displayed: 5 h 02 min
